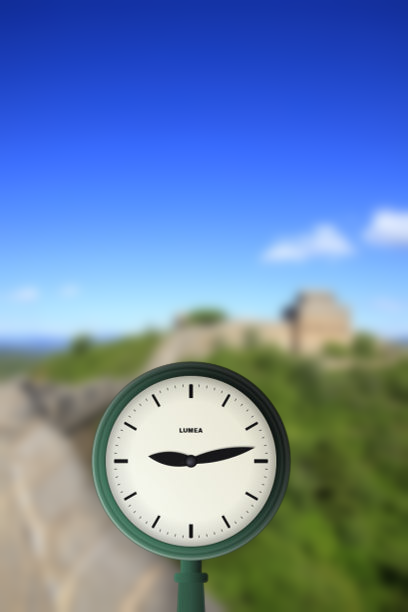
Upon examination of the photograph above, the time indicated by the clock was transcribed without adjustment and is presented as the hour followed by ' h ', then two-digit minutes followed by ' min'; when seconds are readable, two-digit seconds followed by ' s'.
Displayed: 9 h 13 min
